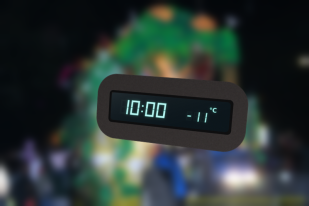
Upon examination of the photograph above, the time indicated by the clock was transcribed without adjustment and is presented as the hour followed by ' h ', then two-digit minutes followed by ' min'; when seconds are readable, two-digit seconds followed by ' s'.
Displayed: 10 h 00 min
